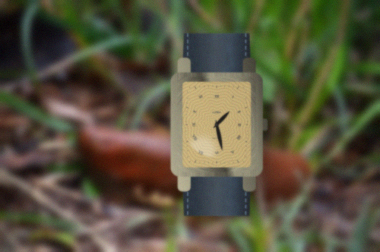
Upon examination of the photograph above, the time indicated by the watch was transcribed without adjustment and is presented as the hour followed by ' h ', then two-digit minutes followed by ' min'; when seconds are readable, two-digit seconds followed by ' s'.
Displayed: 1 h 28 min
